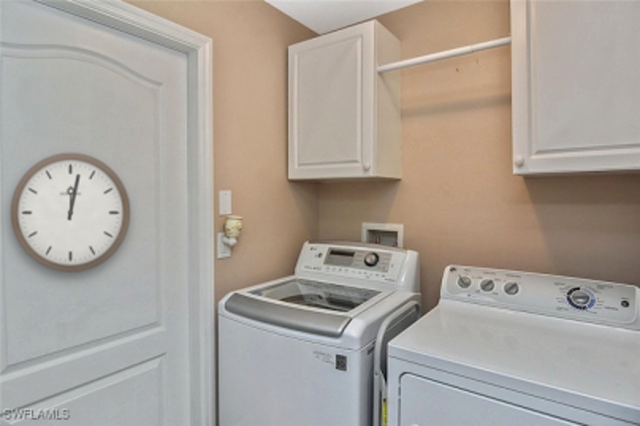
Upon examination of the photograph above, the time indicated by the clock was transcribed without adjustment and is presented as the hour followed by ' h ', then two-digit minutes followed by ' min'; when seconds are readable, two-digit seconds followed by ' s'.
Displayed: 12 h 02 min
